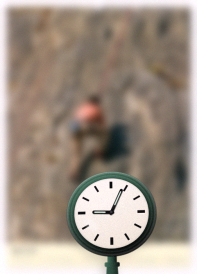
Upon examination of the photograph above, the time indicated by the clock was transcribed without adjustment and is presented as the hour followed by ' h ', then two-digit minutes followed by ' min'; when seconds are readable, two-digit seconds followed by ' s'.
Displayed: 9 h 04 min
